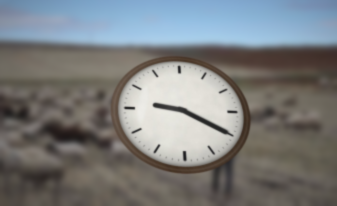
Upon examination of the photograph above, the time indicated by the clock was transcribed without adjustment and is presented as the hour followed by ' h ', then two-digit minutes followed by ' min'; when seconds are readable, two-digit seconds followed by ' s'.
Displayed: 9 h 20 min
